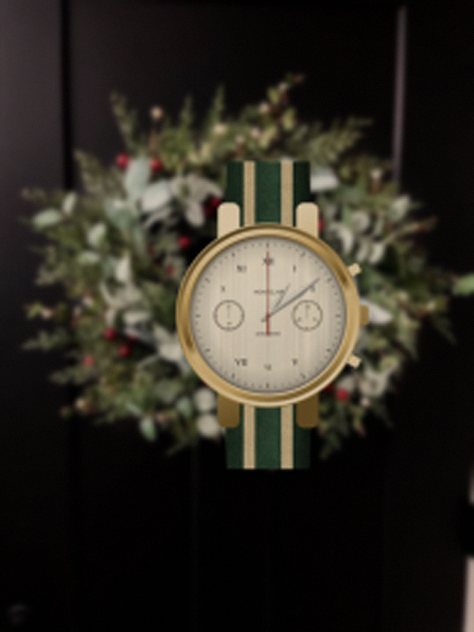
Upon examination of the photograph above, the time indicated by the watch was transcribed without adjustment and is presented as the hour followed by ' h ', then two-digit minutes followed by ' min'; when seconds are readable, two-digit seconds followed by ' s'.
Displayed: 1 h 09 min
